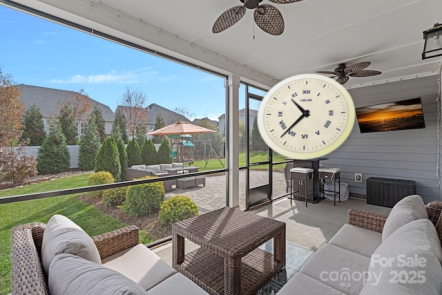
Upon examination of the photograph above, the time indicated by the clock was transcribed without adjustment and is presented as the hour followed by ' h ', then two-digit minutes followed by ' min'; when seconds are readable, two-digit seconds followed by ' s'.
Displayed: 10 h 37 min
